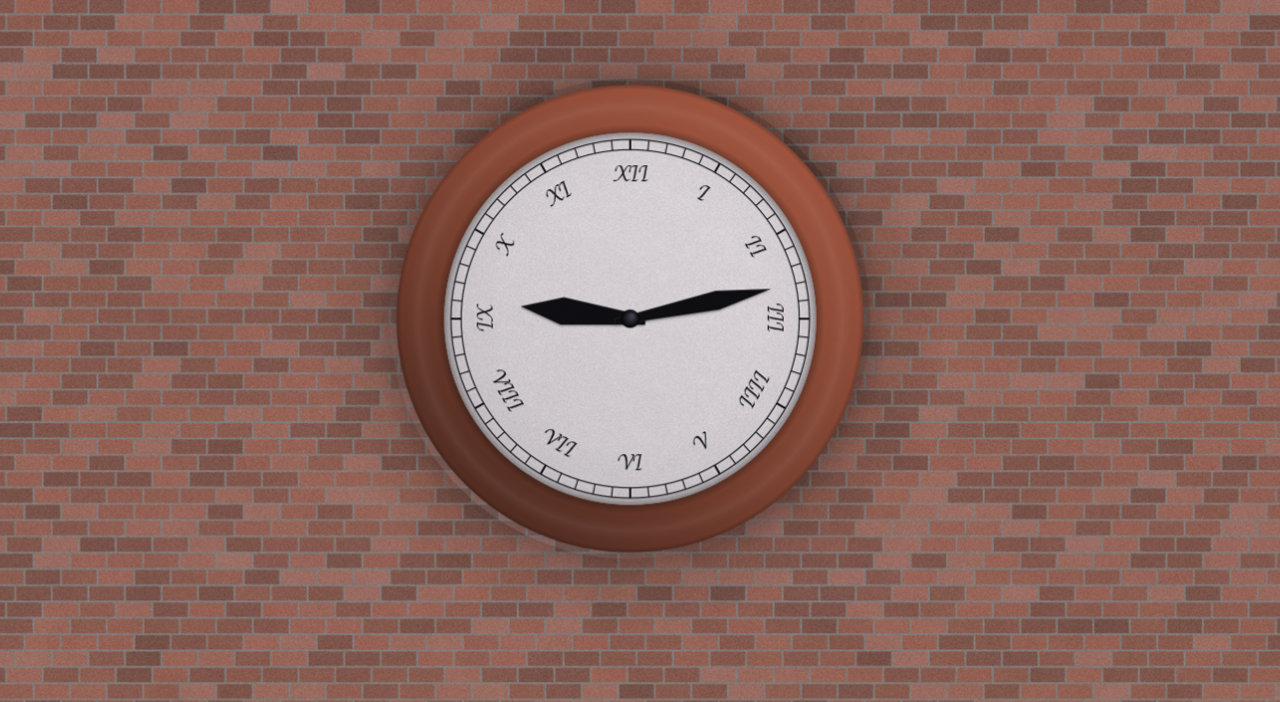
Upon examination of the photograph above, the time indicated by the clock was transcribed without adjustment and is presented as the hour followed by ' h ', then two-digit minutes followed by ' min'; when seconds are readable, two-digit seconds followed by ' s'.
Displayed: 9 h 13 min
